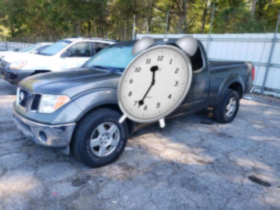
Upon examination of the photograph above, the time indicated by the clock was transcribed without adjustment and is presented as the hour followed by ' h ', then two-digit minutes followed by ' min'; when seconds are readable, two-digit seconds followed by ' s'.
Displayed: 11 h 33 min
